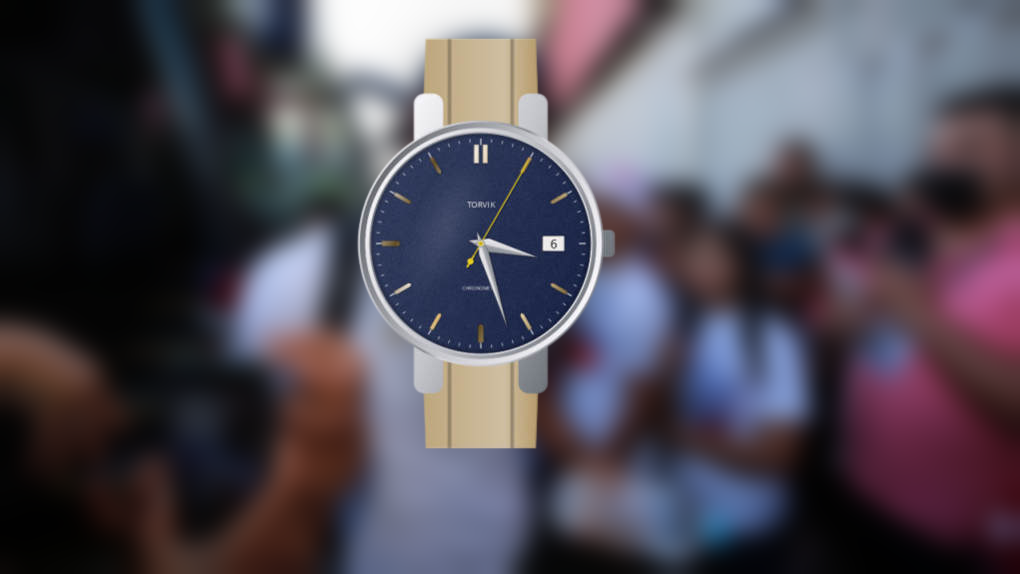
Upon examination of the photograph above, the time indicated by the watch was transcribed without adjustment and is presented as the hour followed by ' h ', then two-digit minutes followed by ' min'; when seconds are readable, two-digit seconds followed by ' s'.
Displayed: 3 h 27 min 05 s
